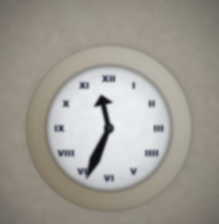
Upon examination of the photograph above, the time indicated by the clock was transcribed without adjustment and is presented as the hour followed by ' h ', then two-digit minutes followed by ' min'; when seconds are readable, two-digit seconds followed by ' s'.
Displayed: 11 h 34 min
